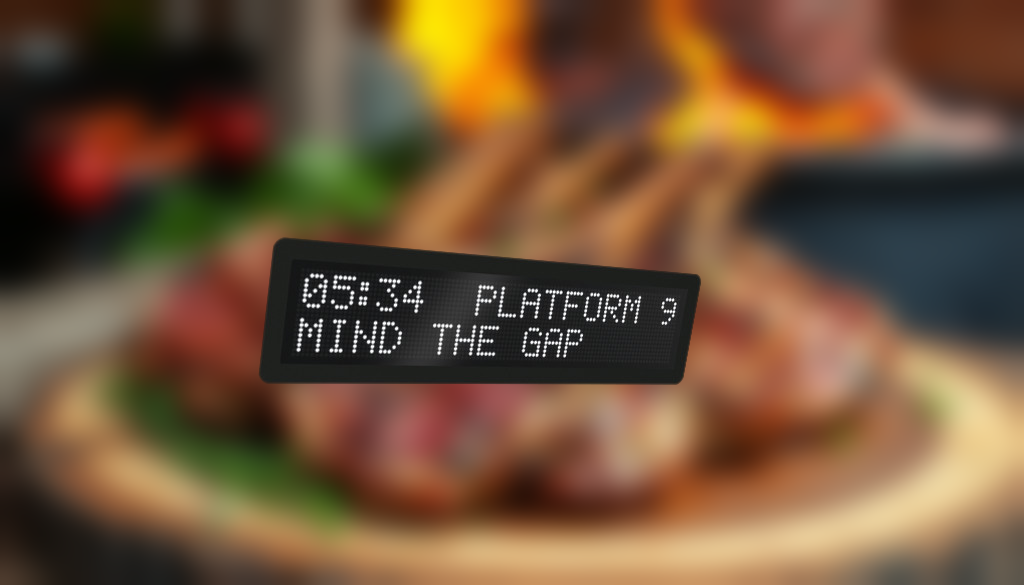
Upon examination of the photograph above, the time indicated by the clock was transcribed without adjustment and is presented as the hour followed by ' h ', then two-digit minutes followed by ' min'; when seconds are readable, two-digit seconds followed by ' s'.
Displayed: 5 h 34 min
